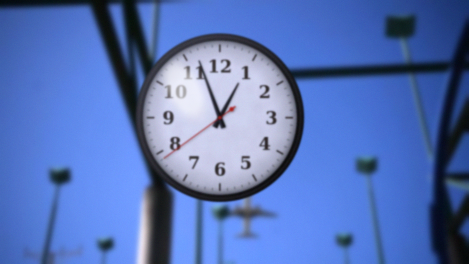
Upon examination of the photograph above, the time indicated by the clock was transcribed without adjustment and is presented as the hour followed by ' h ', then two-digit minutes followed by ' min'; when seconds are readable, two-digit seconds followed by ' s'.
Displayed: 12 h 56 min 39 s
